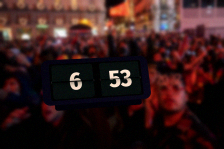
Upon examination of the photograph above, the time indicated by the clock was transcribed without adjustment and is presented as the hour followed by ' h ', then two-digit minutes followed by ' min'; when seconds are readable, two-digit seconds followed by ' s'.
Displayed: 6 h 53 min
